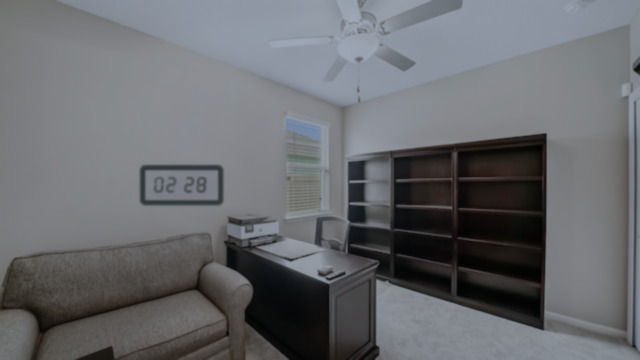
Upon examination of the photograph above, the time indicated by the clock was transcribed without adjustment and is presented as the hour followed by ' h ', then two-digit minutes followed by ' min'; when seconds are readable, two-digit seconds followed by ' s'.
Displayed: 2 h 28 min
